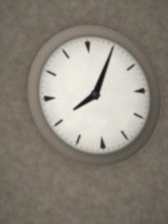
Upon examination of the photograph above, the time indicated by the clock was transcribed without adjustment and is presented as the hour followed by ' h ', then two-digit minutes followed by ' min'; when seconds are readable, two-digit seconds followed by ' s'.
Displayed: 8 h 05 min
